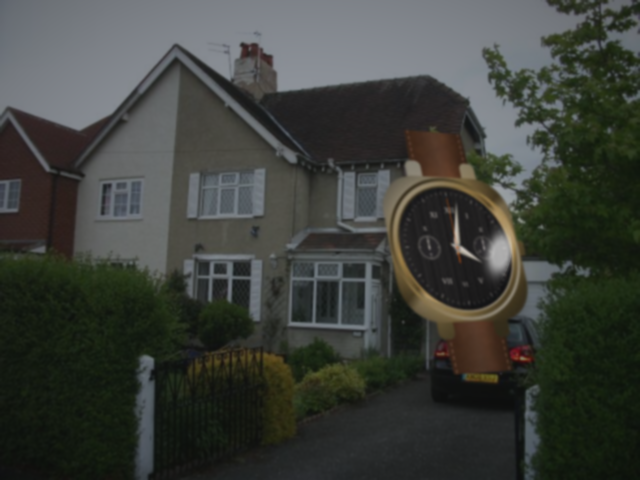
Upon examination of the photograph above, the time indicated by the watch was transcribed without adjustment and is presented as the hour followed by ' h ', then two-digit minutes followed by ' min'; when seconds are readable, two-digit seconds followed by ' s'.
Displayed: 4 h 02 min
